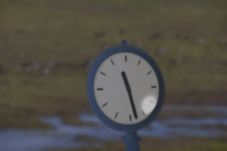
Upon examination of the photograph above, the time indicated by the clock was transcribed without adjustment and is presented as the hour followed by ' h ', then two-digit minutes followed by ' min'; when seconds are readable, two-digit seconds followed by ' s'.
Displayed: 11 h 28 min
